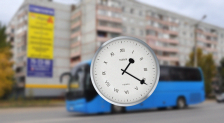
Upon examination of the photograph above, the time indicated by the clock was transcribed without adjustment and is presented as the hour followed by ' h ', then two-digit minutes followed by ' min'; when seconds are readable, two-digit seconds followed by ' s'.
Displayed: 1 h 21 min
